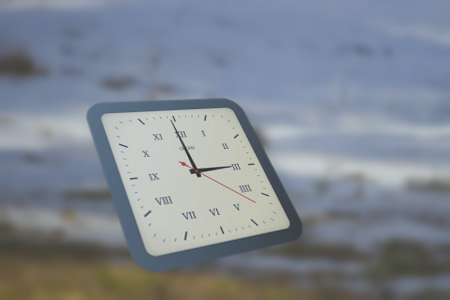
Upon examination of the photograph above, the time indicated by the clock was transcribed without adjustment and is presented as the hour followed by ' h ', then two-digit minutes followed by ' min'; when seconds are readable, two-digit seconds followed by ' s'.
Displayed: 2 h 59 min 22 s
